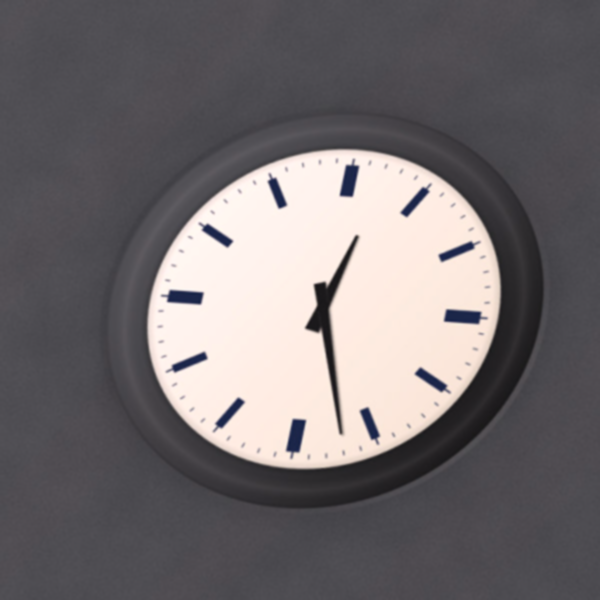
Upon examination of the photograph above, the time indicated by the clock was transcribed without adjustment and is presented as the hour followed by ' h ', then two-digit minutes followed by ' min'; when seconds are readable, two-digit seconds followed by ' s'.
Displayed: 12 h 27 min
